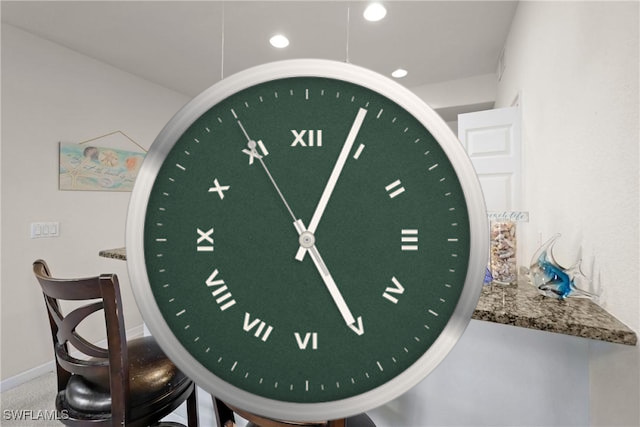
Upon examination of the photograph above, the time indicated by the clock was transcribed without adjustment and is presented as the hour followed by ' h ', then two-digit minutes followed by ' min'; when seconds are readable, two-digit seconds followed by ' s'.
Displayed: 5 h 03 min 55 s
